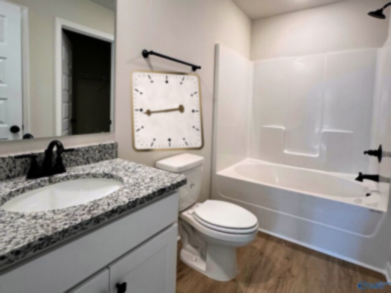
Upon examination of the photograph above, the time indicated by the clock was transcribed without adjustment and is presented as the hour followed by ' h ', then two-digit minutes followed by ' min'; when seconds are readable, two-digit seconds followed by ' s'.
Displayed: 2 h 44 min
